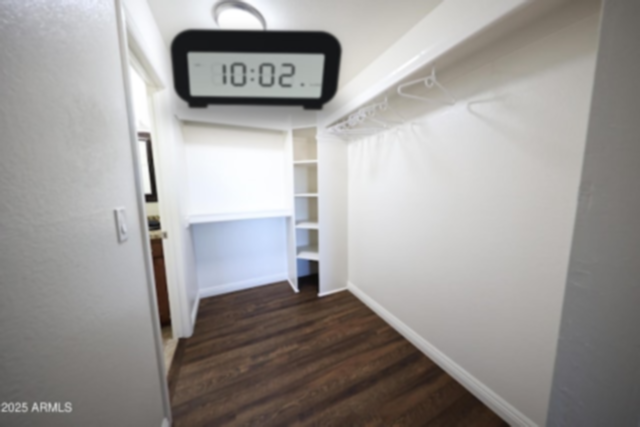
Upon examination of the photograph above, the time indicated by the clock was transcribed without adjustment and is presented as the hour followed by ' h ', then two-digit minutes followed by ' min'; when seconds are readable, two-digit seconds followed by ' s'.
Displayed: 10 h 02 min
